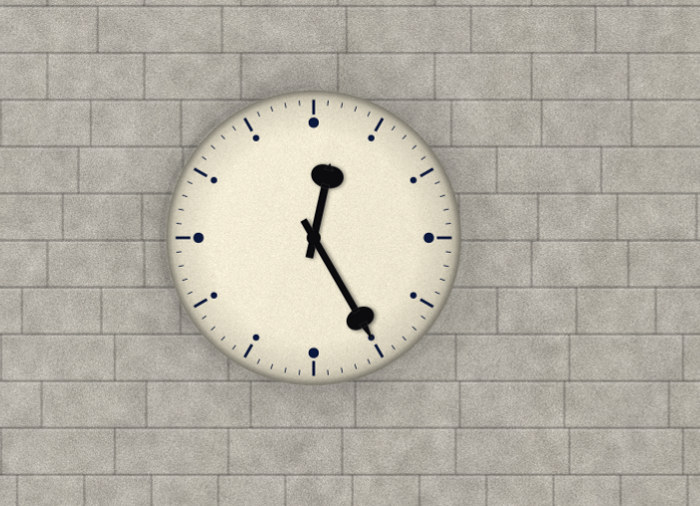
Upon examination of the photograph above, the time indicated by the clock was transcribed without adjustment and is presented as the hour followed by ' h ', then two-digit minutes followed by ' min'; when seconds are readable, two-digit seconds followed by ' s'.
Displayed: 12 h 25 min
